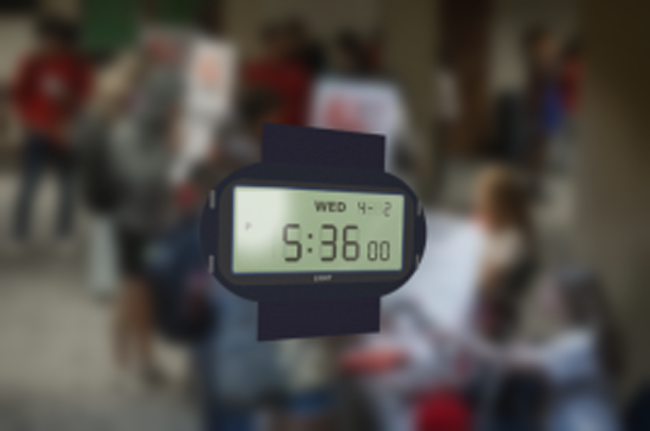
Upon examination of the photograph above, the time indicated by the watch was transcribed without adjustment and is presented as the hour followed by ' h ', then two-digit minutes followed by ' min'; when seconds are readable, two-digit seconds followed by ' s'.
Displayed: 5 h 36 min 00 s
